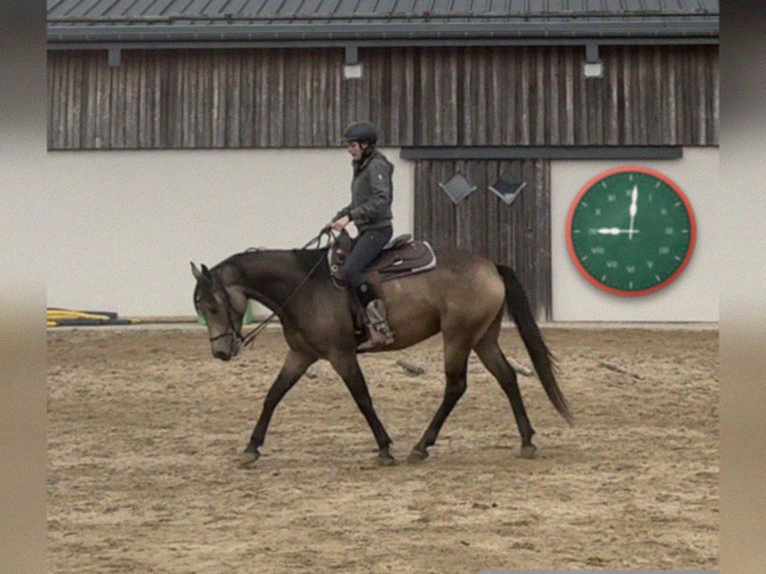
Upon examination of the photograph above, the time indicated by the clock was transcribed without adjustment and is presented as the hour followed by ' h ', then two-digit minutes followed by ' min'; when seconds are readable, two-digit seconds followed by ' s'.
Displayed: 9 h 01 min
